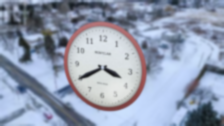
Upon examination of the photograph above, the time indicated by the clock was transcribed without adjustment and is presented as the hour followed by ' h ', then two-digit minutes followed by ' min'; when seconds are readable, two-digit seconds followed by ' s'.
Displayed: 3 h 40 min
